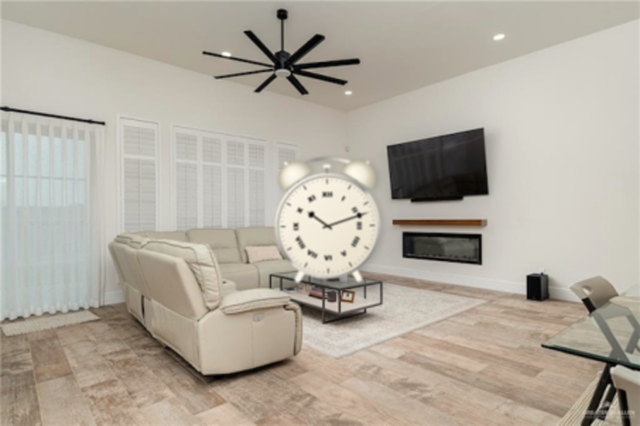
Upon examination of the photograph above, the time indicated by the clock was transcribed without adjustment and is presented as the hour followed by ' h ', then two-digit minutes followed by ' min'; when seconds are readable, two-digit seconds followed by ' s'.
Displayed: 10 h 12 min
